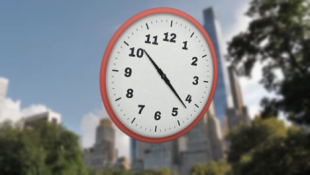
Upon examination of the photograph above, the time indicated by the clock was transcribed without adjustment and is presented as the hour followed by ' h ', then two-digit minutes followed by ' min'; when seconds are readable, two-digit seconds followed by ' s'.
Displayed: 10 h 22 min
